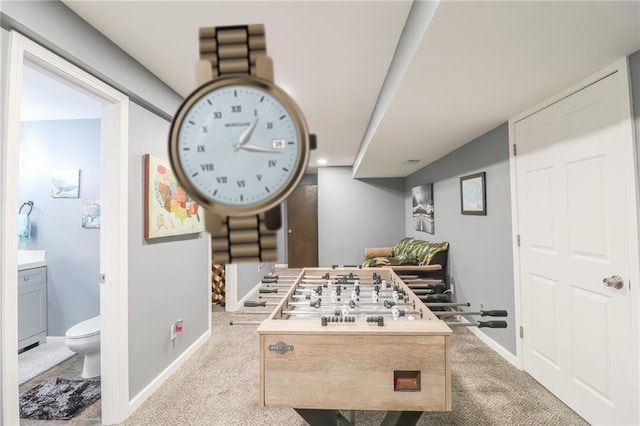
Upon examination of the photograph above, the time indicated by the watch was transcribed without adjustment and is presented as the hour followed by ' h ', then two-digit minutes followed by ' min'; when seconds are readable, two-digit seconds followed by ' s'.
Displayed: 1 h 17 min
